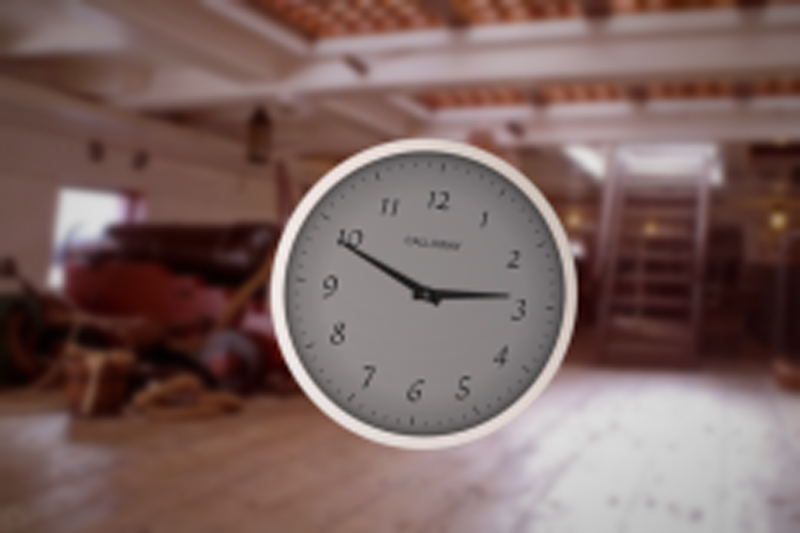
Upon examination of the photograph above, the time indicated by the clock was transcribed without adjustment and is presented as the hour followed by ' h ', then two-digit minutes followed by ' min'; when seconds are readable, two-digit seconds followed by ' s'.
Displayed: 2 h 49 min
